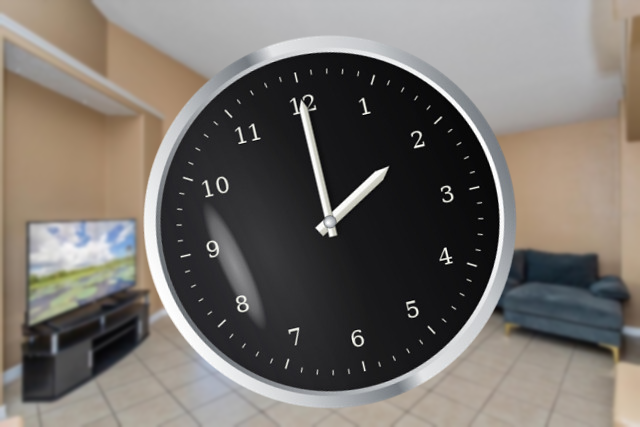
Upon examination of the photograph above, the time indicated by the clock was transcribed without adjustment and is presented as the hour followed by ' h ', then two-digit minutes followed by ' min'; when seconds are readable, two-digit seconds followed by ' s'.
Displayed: 2 h 00 min
